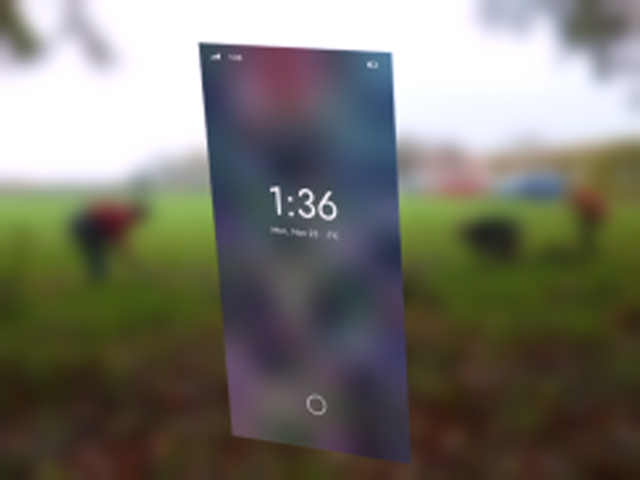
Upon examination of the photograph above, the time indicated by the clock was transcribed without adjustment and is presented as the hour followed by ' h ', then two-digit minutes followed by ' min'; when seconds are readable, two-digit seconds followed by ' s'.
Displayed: 1 h 36 min
